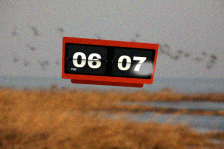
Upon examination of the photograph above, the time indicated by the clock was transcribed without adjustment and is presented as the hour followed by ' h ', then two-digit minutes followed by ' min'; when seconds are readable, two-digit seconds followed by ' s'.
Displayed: 6 h 07 min
